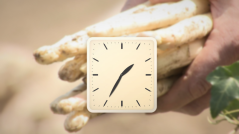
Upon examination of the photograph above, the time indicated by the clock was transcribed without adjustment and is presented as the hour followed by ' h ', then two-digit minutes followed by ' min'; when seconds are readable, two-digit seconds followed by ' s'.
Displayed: 1 h 35 min
